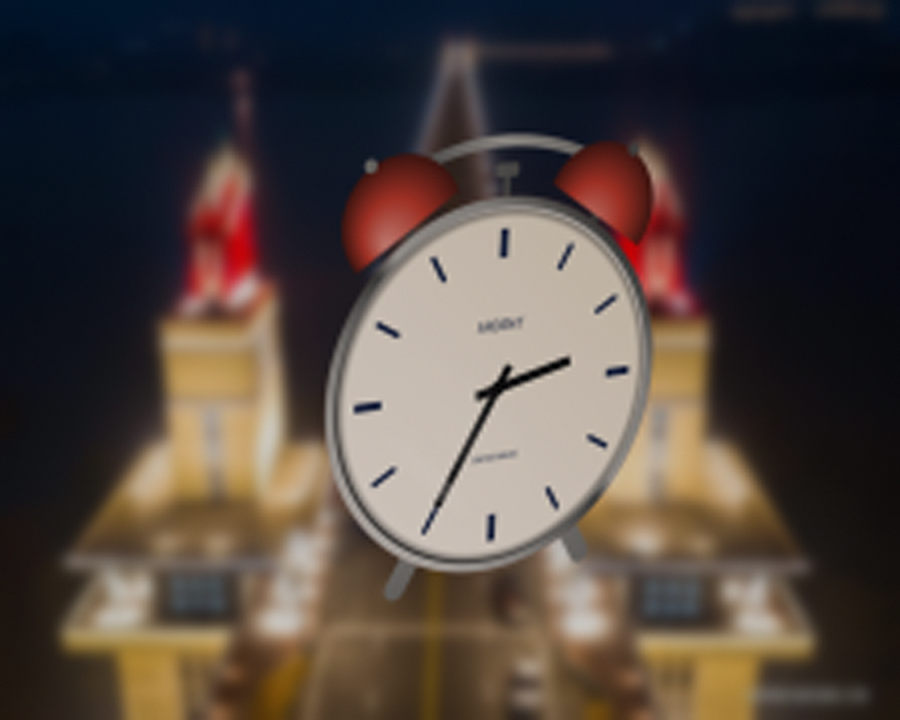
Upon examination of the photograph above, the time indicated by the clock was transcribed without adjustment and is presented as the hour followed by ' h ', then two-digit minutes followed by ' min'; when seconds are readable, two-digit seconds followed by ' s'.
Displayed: 2 h 35 min
